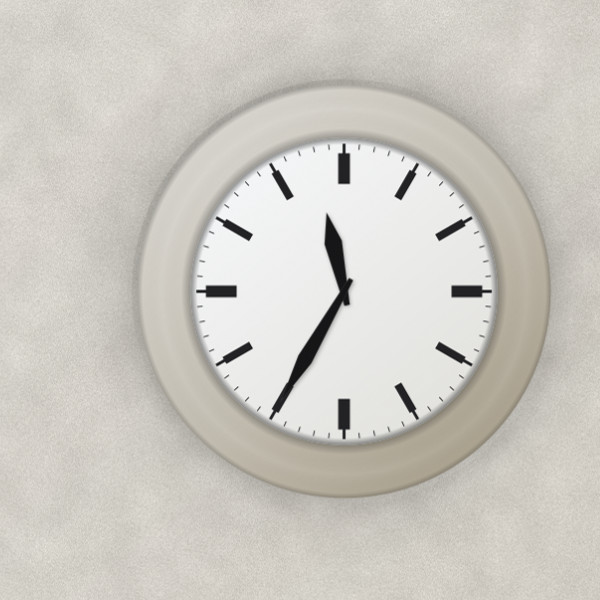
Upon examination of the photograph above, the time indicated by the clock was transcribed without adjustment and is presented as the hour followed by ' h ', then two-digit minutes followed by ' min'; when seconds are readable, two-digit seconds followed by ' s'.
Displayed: 11 h 35 min
